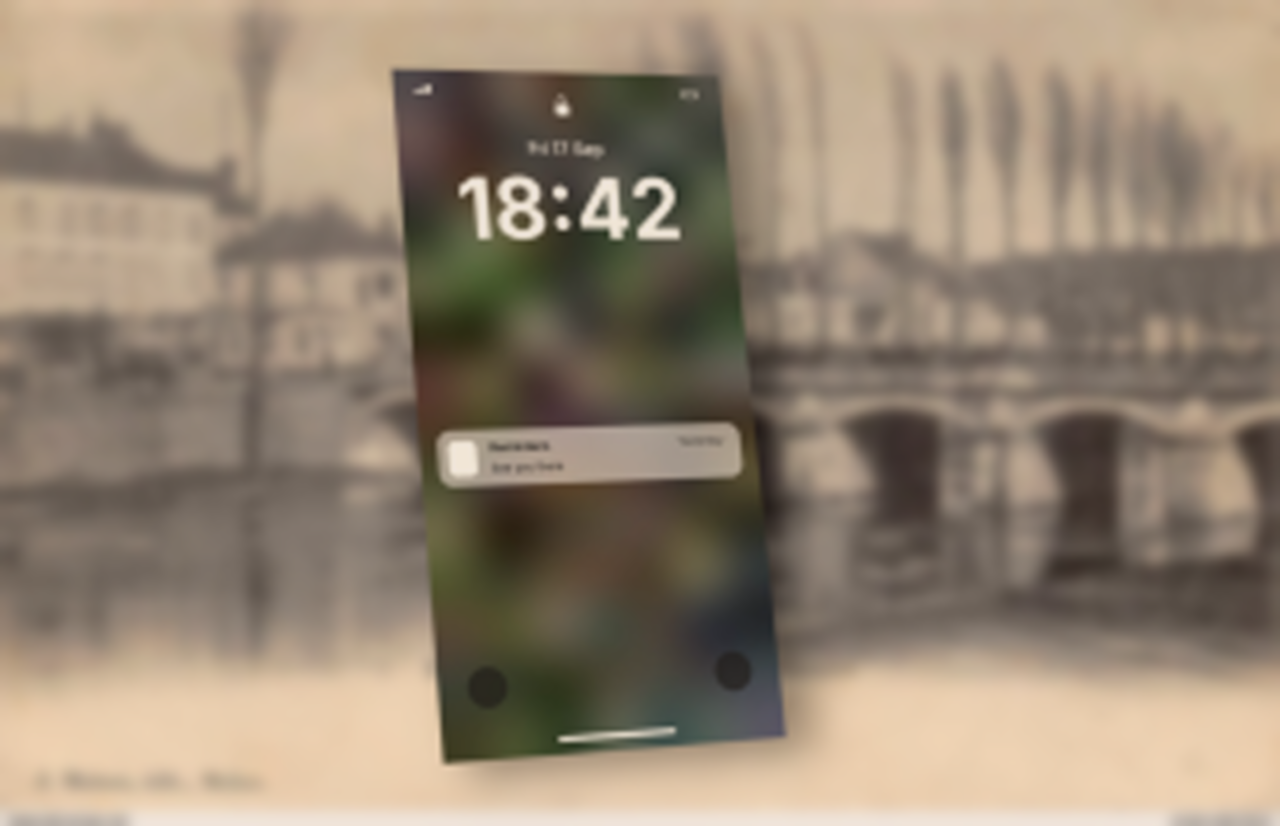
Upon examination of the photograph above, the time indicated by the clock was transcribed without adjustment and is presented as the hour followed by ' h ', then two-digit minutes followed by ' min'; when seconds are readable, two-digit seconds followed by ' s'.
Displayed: 18 h 42 min
